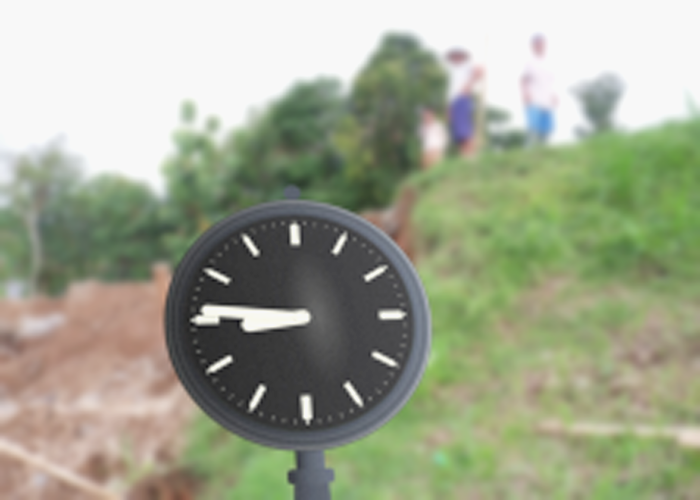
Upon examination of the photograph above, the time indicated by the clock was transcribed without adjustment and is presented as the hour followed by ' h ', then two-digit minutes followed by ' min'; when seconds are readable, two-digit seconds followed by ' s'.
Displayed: 8 h 46 min
